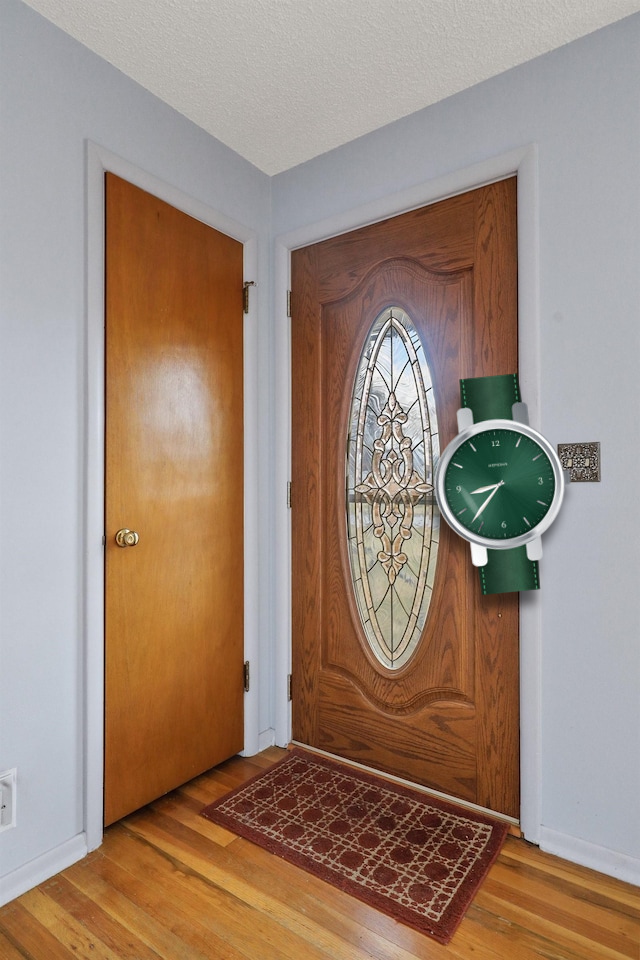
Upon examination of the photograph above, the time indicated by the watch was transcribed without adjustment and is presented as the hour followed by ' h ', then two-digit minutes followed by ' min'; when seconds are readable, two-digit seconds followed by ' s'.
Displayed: 8 h 37 min
